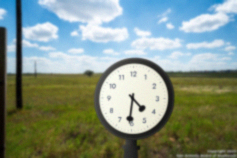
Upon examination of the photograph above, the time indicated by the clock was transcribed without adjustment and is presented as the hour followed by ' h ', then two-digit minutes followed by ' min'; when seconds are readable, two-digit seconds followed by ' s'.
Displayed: 4 h 31 min
